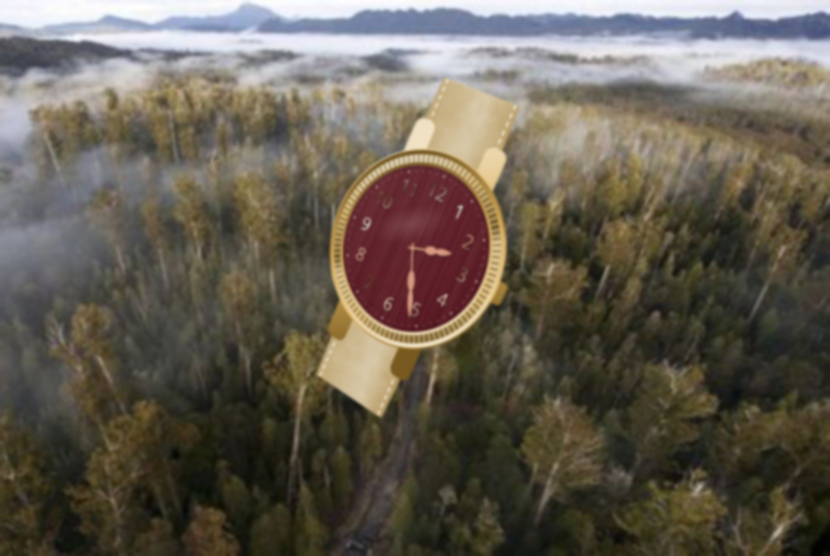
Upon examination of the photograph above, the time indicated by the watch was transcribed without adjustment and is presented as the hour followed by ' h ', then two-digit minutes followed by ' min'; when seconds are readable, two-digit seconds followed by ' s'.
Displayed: 2 h 26 min
